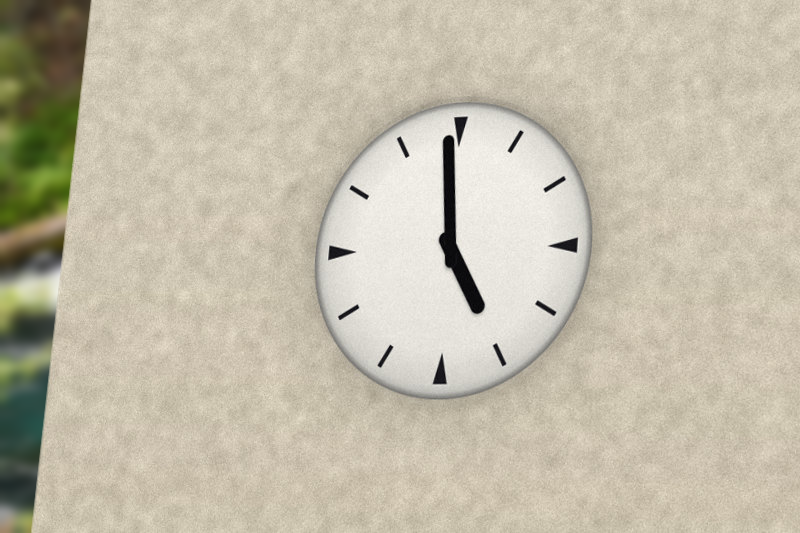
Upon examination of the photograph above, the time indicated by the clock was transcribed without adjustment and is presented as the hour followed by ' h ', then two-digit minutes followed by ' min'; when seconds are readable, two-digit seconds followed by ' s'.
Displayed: 4 h 59 min
